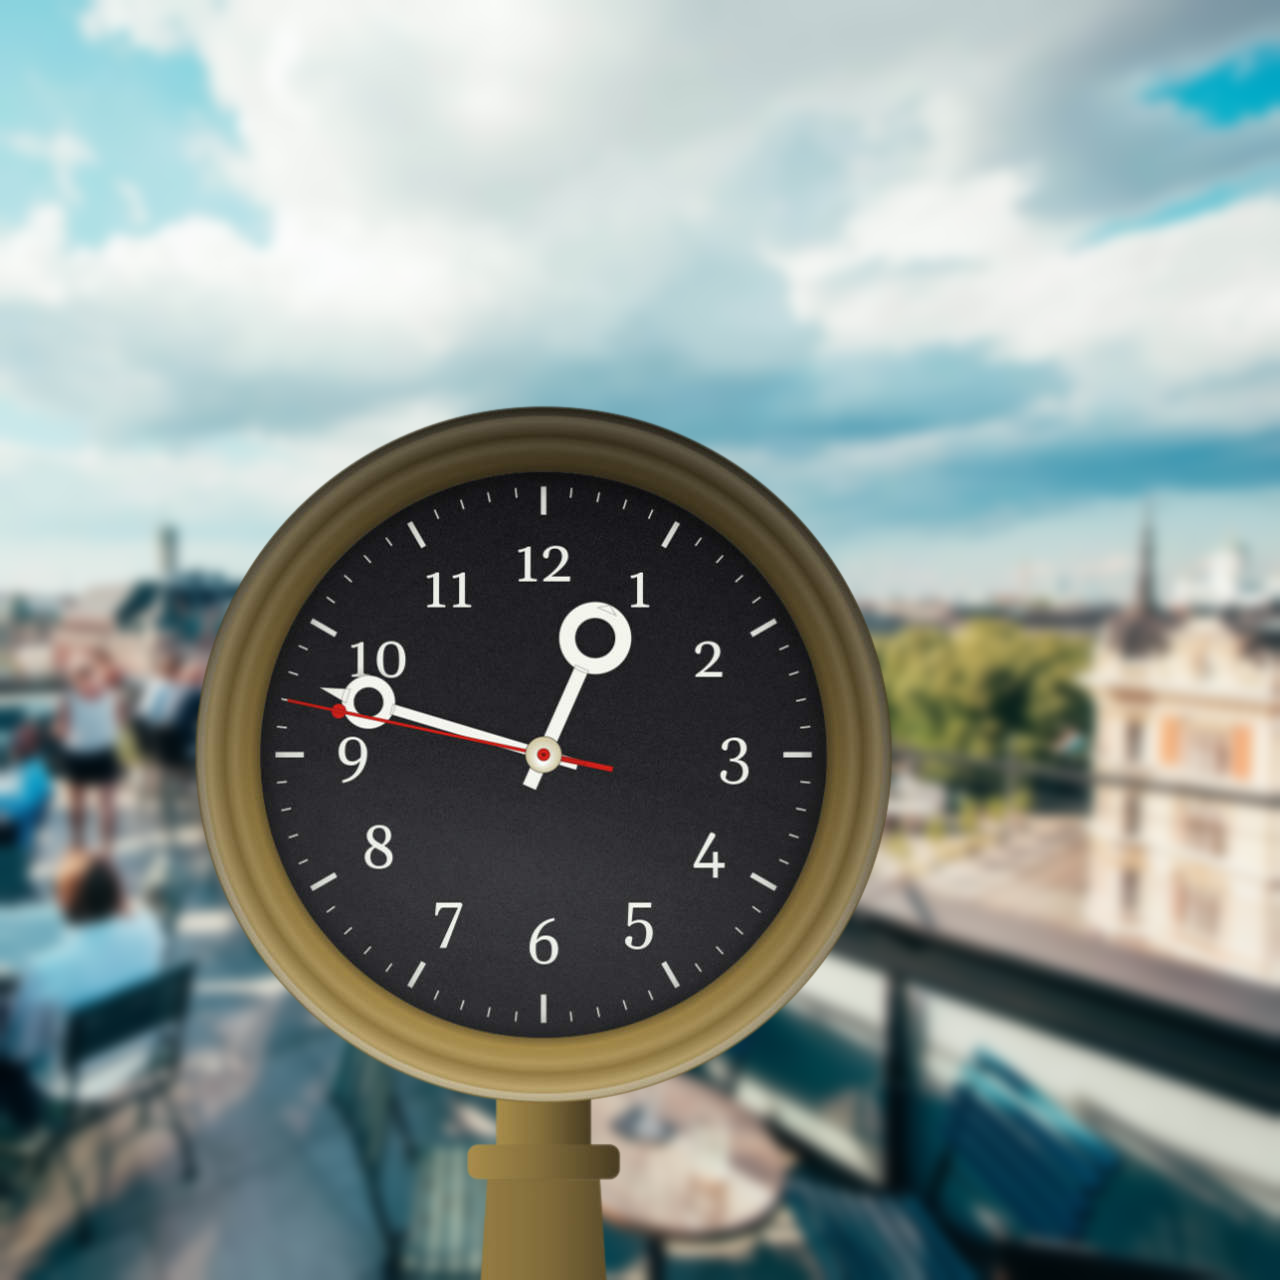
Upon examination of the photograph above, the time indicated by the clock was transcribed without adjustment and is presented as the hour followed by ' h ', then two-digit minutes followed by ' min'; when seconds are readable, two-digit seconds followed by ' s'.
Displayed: 12 h 47 min 47 s
